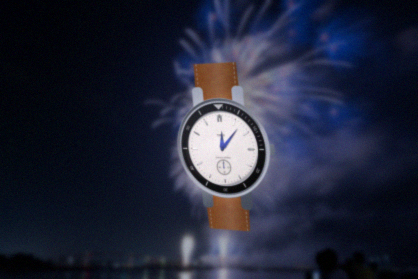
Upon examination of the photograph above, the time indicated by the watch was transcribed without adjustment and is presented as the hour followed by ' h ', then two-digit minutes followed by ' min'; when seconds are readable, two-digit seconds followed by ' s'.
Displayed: 12 h 07 min
